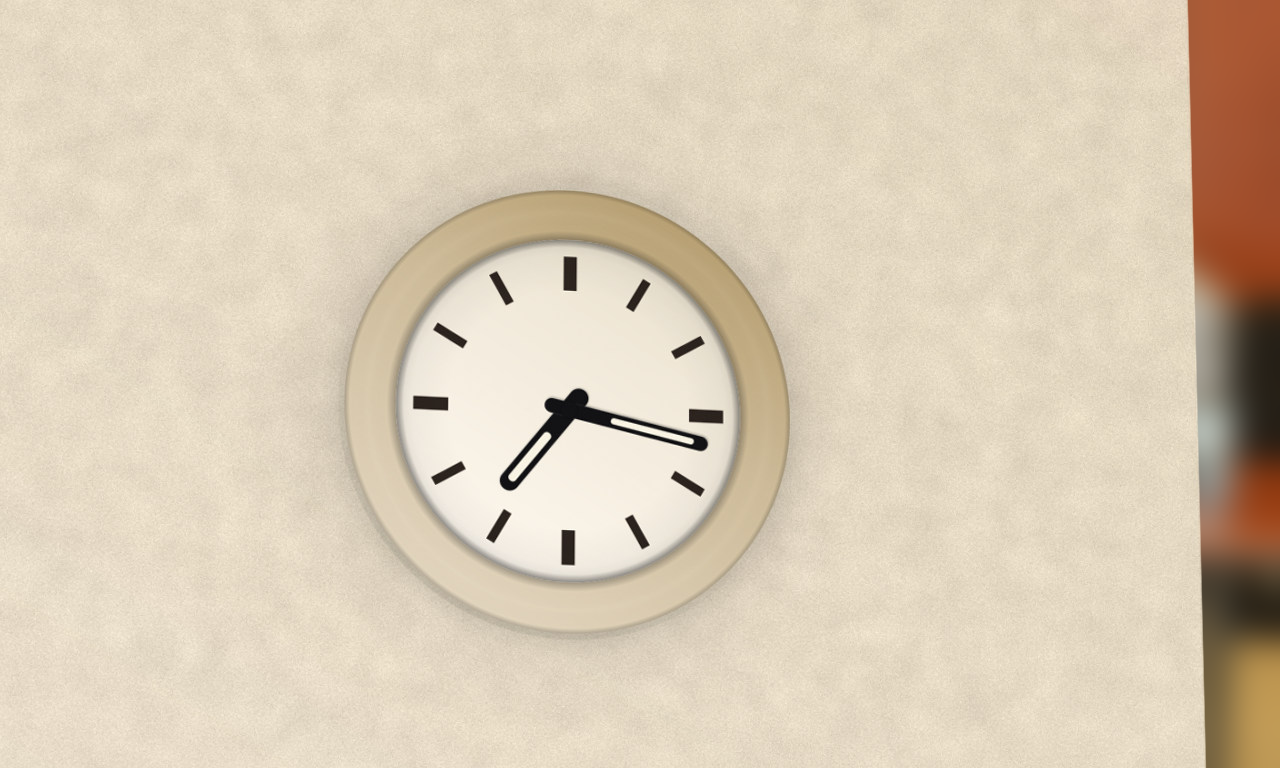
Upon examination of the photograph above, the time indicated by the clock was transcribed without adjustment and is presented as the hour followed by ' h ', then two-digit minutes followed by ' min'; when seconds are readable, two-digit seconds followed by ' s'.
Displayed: 7 h 17 min
